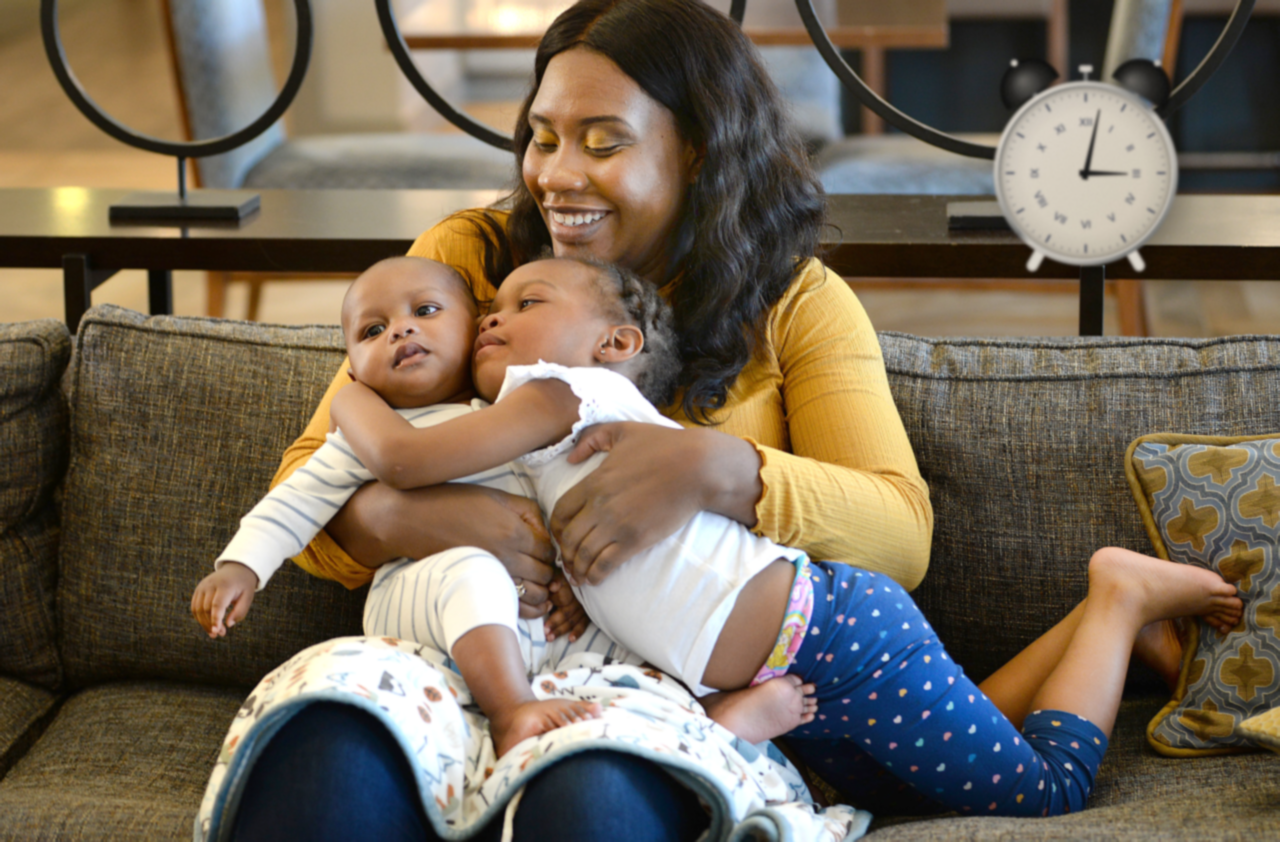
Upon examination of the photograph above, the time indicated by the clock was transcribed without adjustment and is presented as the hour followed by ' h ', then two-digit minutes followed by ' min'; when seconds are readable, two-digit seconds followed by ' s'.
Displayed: 3 h 02 min
